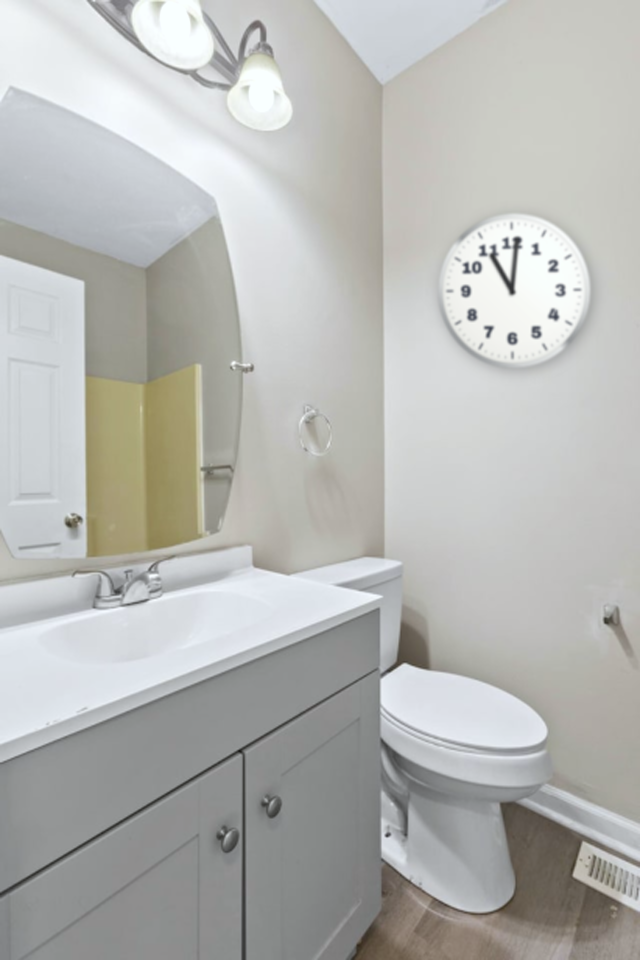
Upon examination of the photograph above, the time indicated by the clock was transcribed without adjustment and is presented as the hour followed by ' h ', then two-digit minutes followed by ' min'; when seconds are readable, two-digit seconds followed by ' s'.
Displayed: 11 h 01 min
